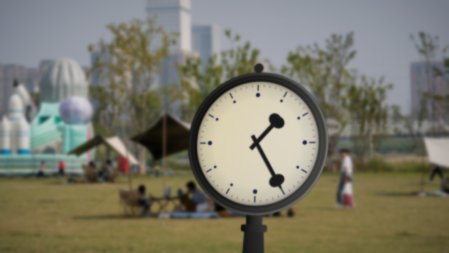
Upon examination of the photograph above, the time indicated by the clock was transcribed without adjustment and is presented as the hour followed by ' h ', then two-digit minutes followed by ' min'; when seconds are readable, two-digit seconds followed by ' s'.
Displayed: 1 h 25 min
